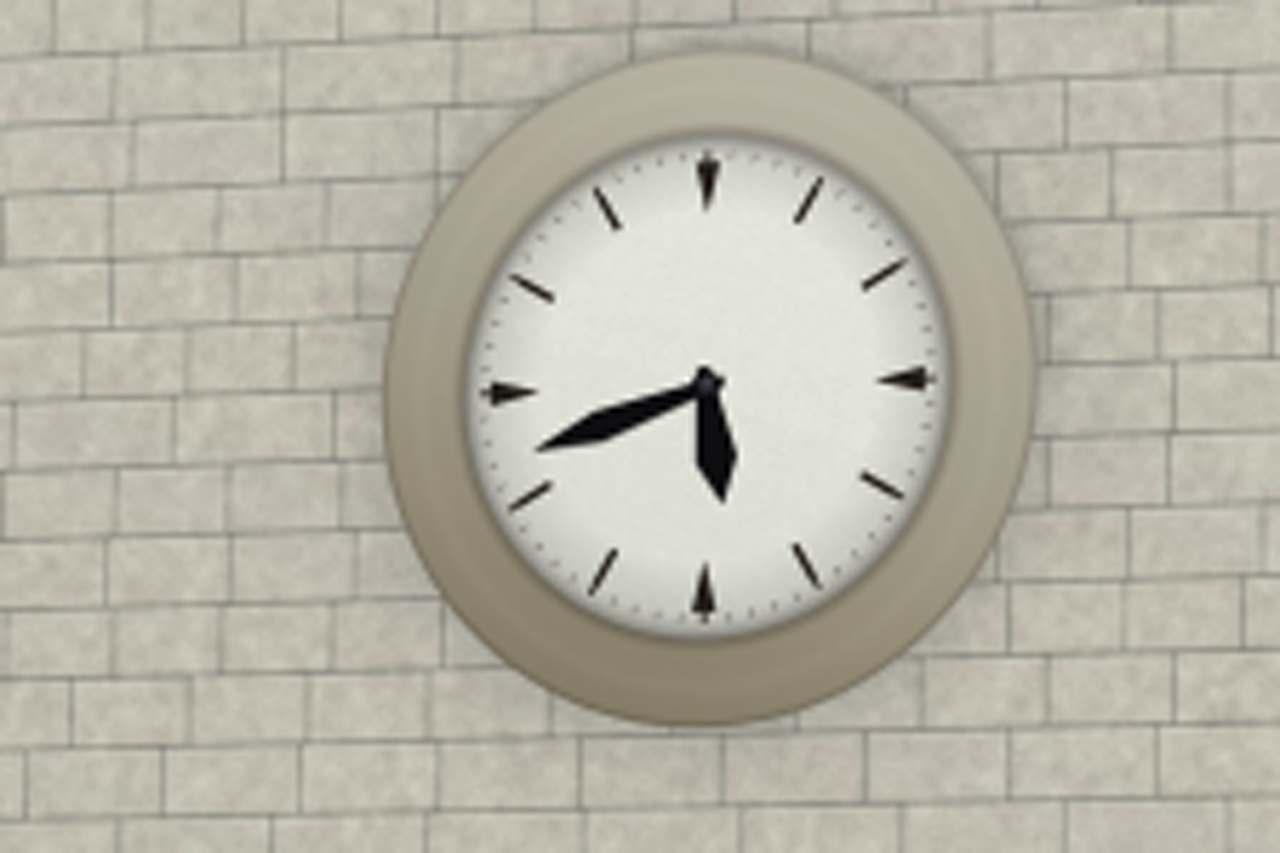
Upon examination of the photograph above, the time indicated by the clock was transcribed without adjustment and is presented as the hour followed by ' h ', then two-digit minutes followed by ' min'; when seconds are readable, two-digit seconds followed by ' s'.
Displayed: 5 h 42 min
